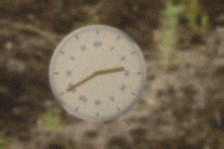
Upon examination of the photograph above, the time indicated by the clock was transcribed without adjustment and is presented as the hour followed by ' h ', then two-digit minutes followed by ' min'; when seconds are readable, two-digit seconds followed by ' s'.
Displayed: 2 h 40 min
